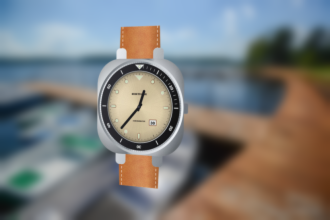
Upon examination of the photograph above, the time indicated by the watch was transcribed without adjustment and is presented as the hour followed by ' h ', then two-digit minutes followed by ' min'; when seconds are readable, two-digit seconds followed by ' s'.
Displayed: 12 h 37 min
